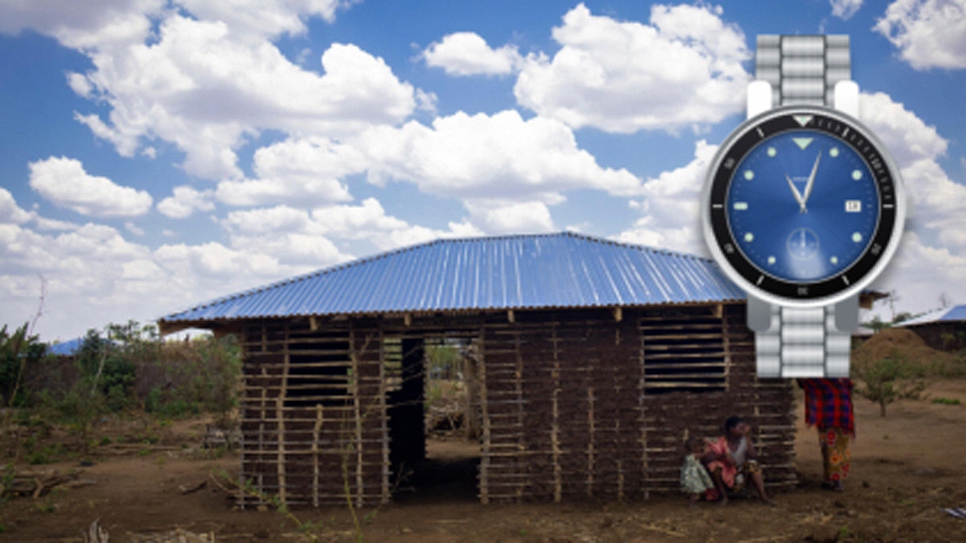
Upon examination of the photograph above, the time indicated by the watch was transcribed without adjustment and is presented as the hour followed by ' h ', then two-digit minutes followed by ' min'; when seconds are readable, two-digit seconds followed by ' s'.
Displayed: 11 h 03 min
